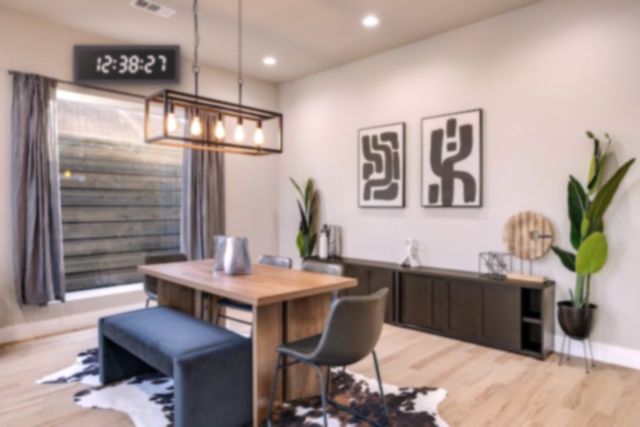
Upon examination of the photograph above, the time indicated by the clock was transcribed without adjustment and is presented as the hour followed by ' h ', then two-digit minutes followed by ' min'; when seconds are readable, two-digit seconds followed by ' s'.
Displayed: 12 h 38 min 27 s
